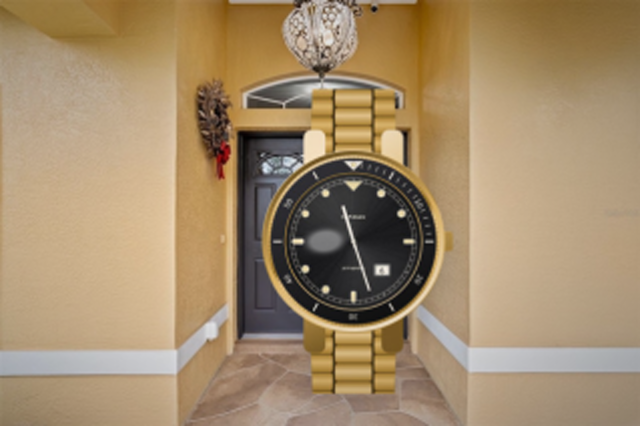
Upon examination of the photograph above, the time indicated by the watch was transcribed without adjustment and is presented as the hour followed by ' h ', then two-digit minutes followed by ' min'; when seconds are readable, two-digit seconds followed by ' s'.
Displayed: 11 h 27 min
